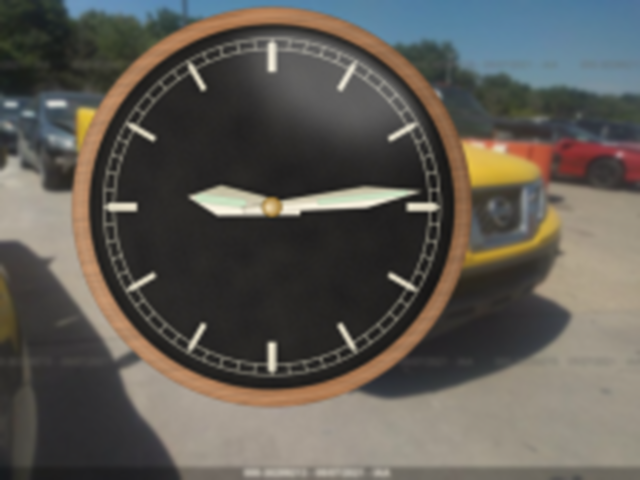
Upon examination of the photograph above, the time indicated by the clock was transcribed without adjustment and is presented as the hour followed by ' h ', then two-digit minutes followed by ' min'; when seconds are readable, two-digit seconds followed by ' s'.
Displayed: 9 h 14 min
